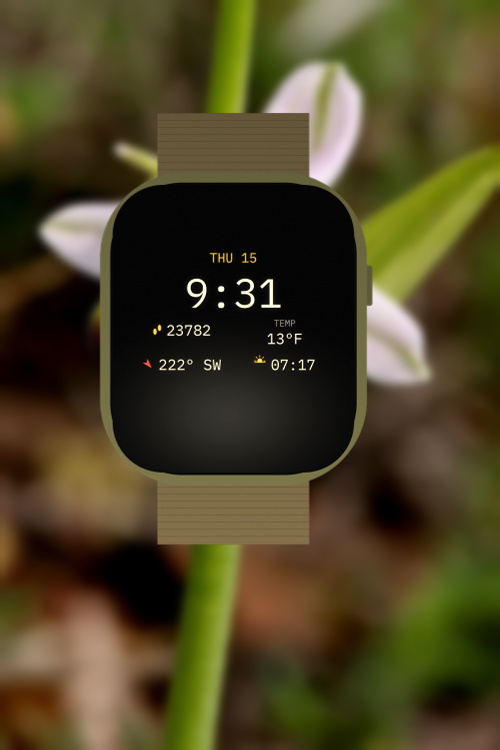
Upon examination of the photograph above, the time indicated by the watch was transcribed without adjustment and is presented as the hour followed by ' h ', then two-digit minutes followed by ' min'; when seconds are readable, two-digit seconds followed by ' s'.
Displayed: 9 h 31 min
